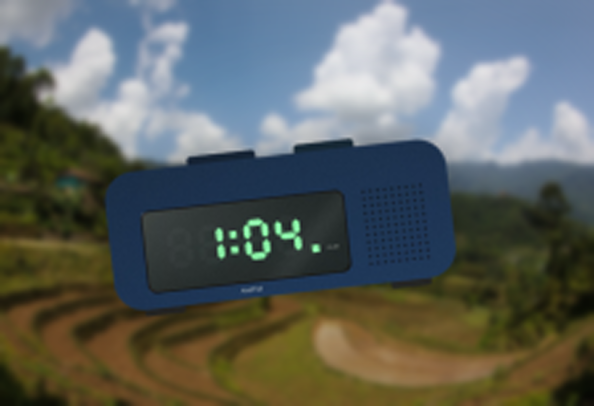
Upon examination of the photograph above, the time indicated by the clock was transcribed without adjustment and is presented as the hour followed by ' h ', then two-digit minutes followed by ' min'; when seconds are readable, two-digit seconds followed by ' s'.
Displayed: 1 h 04 min
